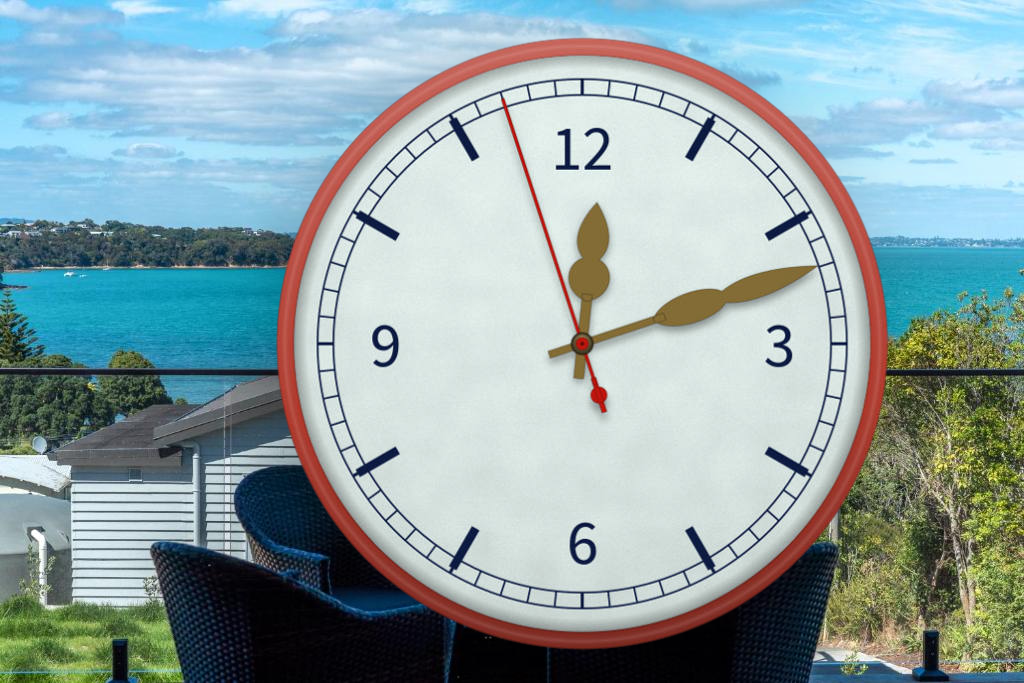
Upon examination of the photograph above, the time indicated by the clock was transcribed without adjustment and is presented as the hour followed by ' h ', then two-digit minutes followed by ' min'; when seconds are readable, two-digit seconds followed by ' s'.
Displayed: 12 h 11 min 57 s
